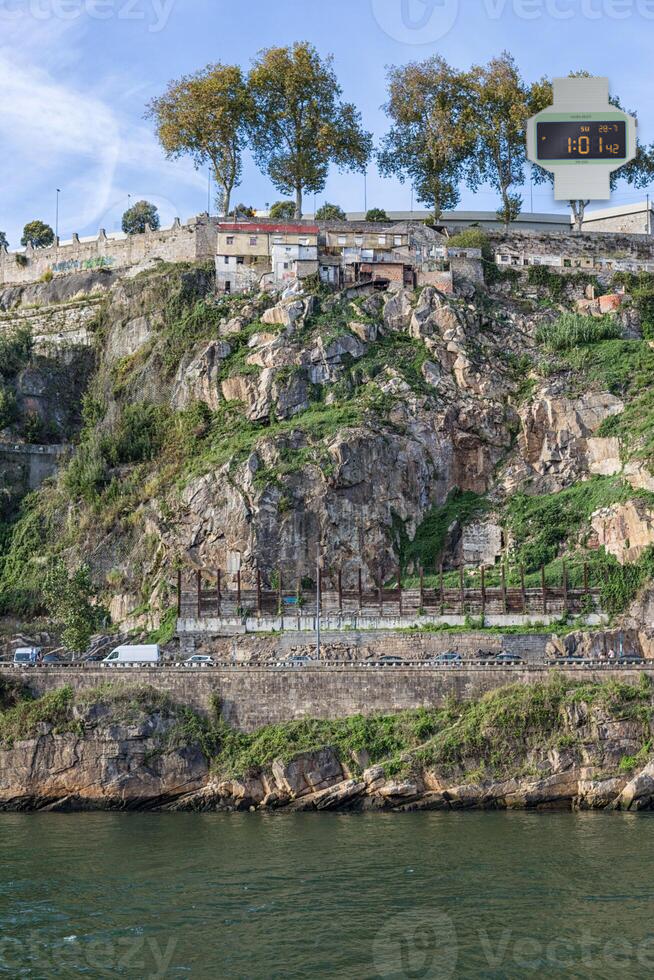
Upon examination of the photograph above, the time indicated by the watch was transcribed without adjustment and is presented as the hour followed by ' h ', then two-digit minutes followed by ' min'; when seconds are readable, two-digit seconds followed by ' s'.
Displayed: 1 h 01 min 42 s
